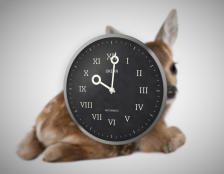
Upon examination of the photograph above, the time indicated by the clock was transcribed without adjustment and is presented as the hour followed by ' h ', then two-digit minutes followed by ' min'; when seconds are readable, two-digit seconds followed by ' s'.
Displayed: 10 h 01 min
